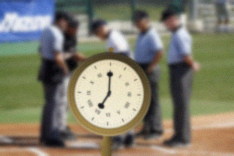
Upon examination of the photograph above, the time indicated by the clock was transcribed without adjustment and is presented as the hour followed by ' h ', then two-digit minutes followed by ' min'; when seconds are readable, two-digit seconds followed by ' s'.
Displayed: 7 h 00 min
